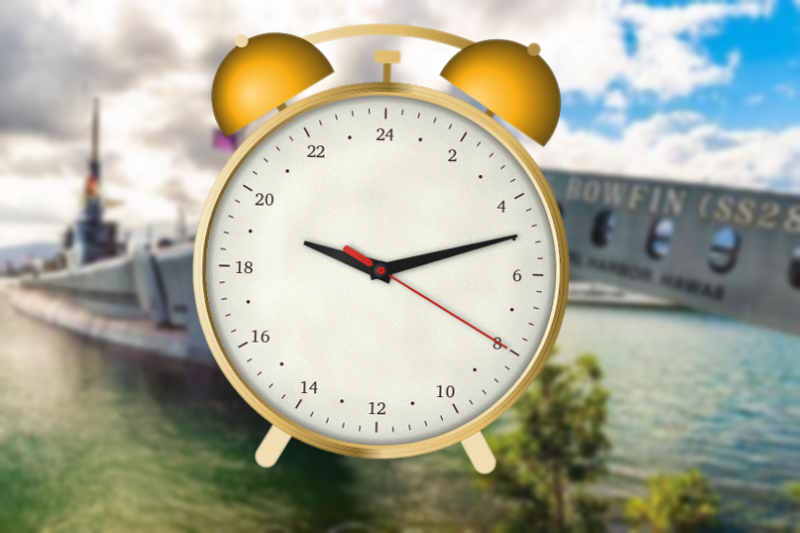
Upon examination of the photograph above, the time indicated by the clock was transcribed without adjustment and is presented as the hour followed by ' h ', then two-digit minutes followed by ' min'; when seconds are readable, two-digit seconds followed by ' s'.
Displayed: 19 h 12 min 20 s
